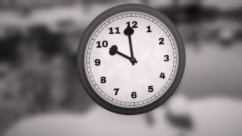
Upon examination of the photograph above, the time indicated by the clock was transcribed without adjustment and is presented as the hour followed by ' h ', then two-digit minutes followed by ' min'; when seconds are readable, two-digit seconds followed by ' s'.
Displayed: 9 h 59 min
